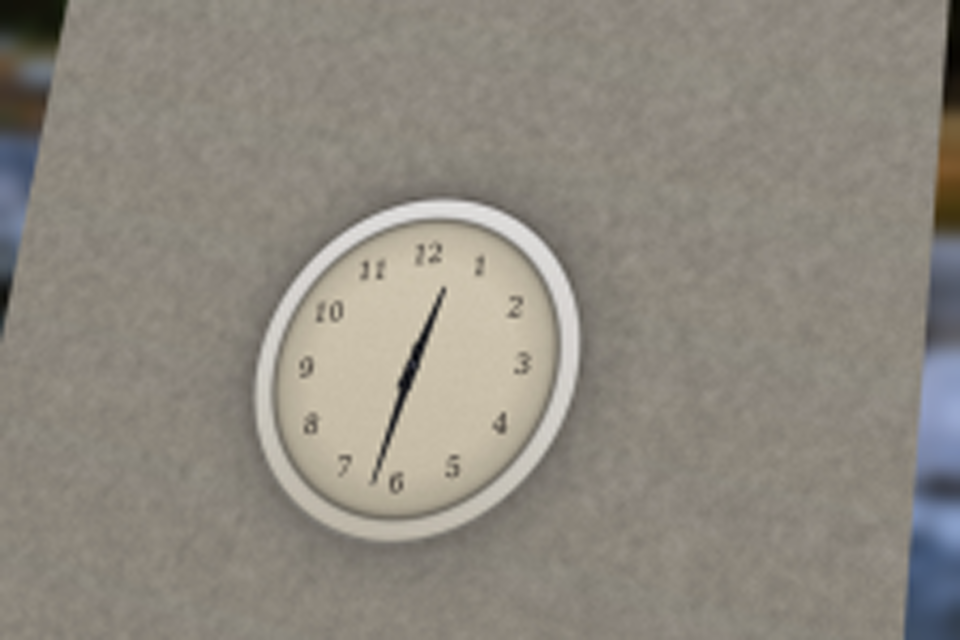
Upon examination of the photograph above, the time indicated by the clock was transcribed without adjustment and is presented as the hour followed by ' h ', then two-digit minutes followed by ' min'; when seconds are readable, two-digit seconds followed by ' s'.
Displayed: 12 h 32 min
